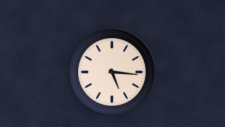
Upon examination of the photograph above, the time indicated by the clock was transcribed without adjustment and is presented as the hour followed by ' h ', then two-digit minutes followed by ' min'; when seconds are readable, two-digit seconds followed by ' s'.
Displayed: 5 h 16 min
